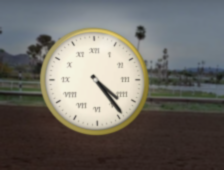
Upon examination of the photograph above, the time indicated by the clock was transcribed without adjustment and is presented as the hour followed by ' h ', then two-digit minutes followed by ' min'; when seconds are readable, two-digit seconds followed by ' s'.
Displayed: 4 h 24 min
